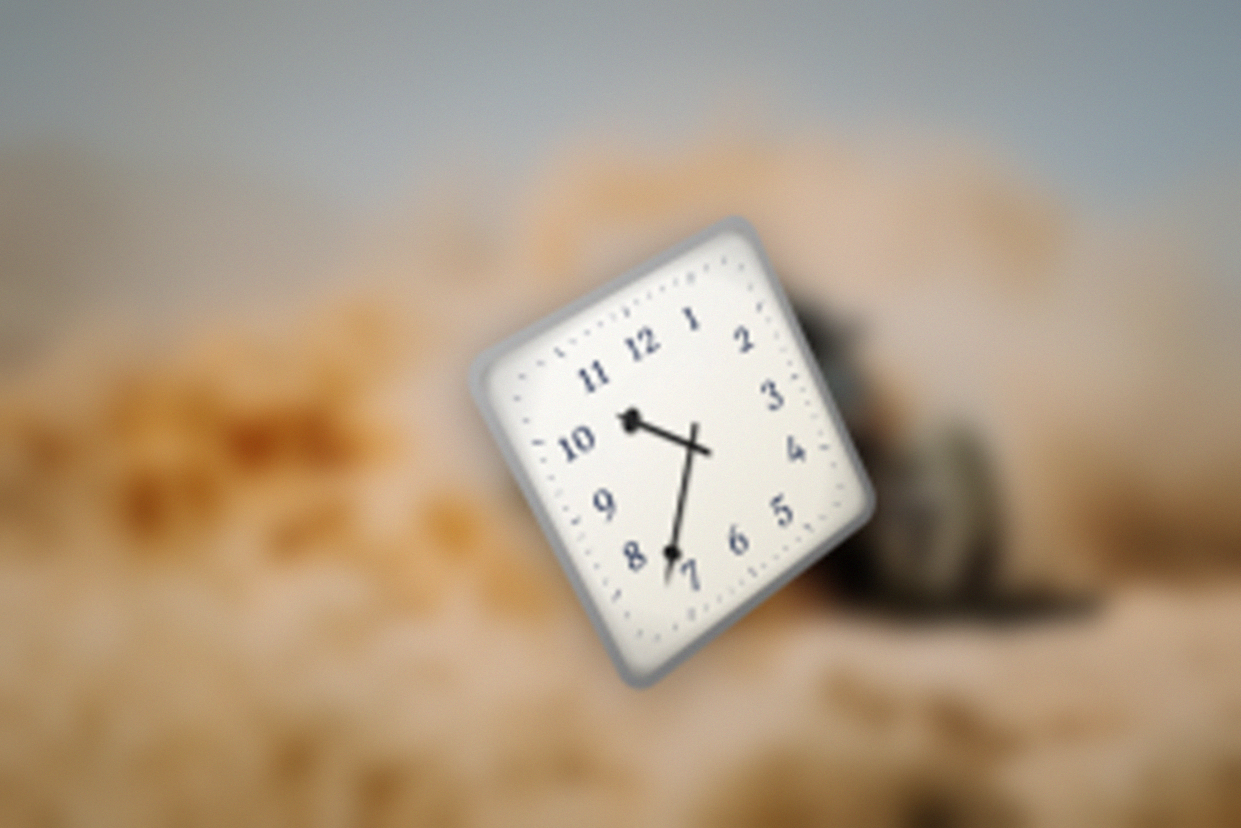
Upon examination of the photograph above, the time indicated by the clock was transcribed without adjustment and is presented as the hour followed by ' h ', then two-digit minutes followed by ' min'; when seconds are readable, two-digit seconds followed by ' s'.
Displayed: 10 h 37 min
